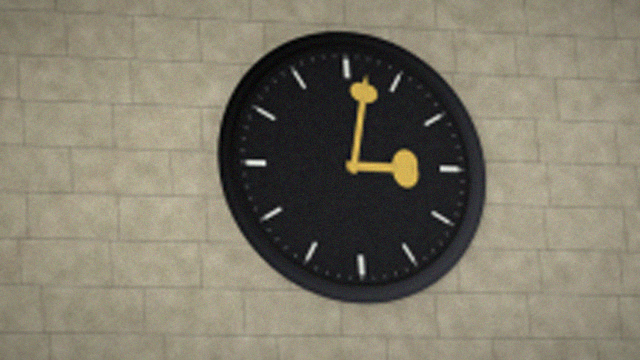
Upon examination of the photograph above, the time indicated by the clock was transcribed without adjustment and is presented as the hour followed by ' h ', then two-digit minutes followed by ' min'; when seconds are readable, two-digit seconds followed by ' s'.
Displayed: 3 h 02 min
